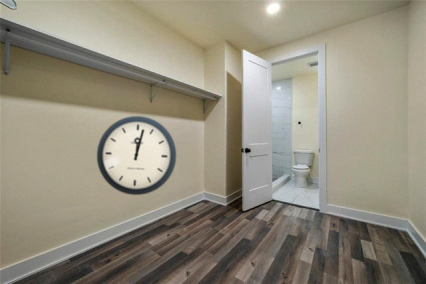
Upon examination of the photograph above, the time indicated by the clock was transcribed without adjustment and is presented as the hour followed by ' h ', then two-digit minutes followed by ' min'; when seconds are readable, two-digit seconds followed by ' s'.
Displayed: 12 h 02 min
